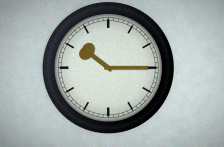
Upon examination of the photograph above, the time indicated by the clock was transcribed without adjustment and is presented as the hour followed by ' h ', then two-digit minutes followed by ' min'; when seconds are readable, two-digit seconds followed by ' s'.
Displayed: 10 h 15 min
